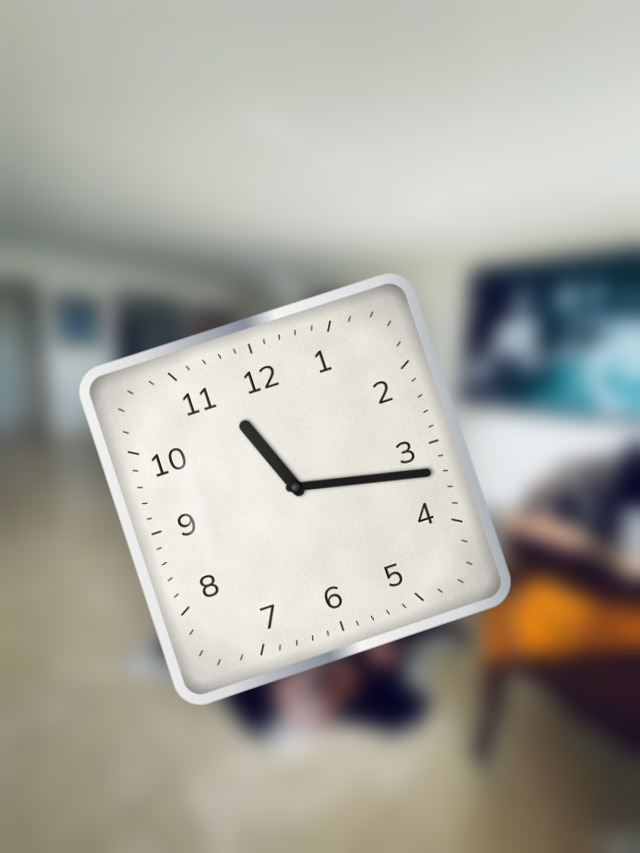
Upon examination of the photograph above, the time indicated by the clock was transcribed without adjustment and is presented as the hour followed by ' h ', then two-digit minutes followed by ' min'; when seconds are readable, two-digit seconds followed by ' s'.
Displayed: 11 h 17 min
